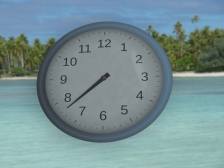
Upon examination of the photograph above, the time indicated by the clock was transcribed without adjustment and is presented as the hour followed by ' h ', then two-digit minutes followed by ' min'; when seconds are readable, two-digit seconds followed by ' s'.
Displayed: 7 h 38 min
